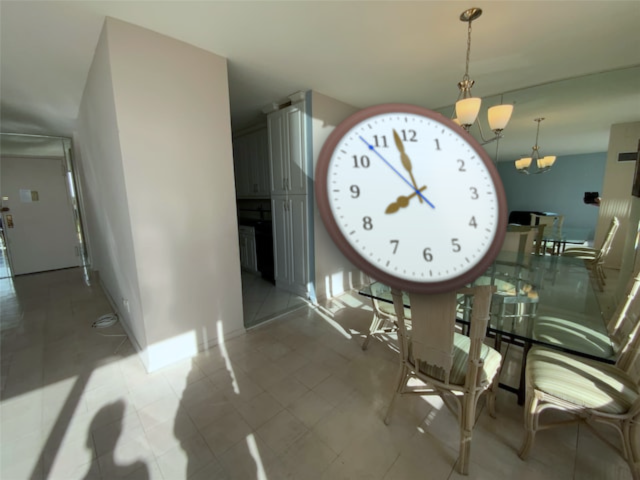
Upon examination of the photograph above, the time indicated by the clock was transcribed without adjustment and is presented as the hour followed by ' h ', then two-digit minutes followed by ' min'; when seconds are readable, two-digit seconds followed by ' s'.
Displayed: 7 h 57 min 53 s
